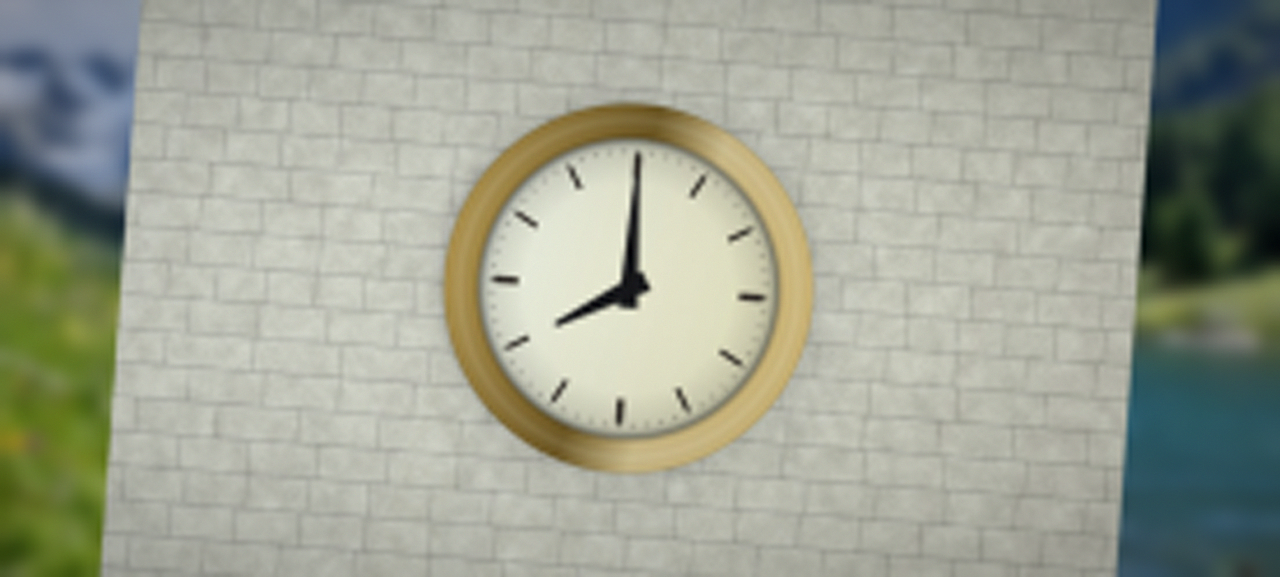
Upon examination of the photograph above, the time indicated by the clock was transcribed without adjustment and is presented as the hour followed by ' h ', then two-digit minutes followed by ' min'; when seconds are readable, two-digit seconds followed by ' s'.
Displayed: 8 h 00 min
